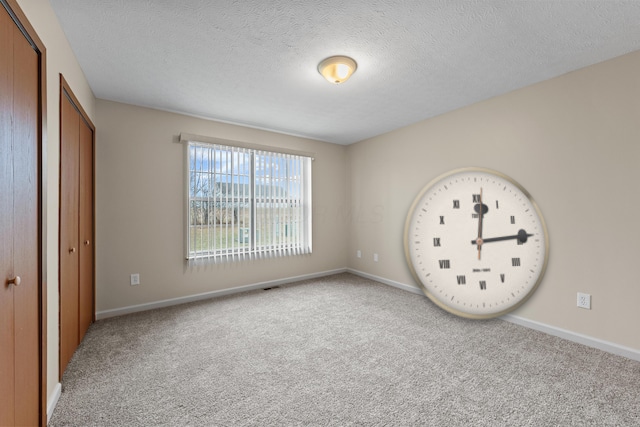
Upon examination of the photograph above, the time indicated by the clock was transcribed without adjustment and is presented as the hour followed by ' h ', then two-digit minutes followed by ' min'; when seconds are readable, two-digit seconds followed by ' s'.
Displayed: 12 h 14 min 01 s
